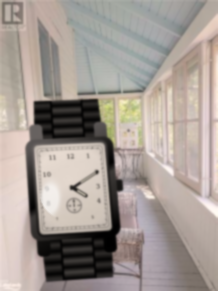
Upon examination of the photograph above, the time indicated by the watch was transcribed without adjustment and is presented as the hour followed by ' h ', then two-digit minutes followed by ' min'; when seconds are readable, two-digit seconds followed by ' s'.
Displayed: 4 h 10 min
